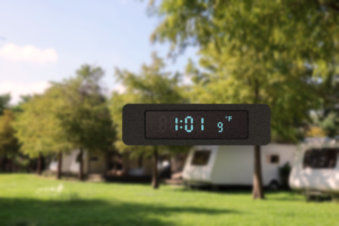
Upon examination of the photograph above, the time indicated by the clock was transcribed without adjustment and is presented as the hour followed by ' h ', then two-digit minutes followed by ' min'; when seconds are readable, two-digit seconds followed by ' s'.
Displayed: 1 h 01 min
